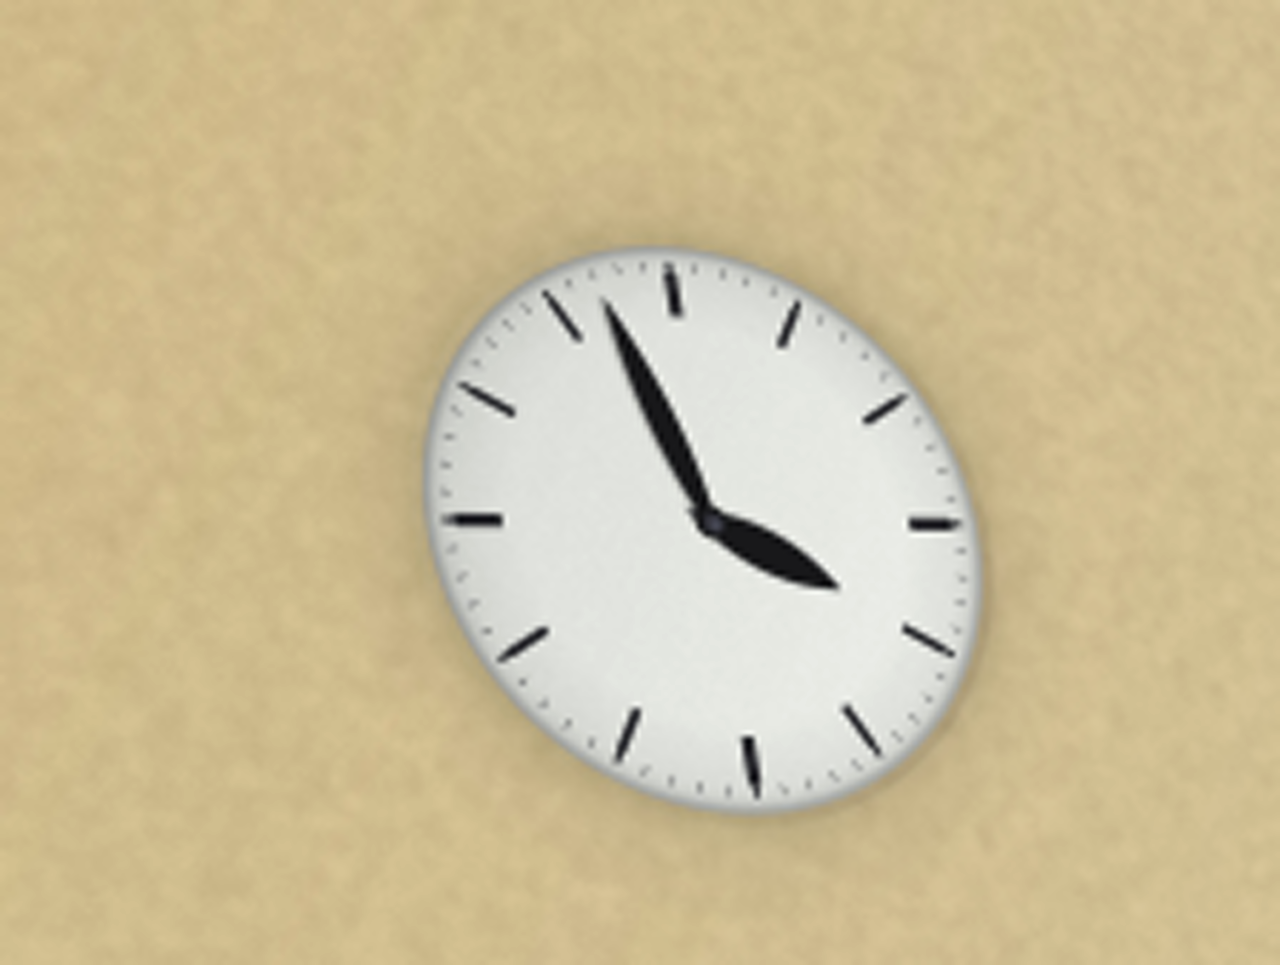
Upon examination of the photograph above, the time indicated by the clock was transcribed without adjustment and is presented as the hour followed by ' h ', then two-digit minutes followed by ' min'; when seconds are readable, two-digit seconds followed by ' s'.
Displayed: 3 h 57 min
